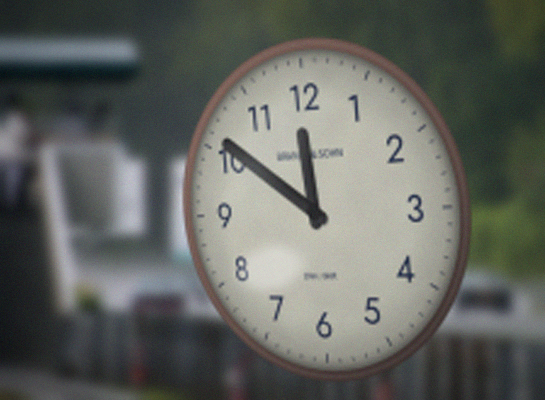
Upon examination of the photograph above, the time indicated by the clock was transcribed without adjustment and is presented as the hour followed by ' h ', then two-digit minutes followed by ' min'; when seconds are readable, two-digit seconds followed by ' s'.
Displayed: 11 h 51 min
